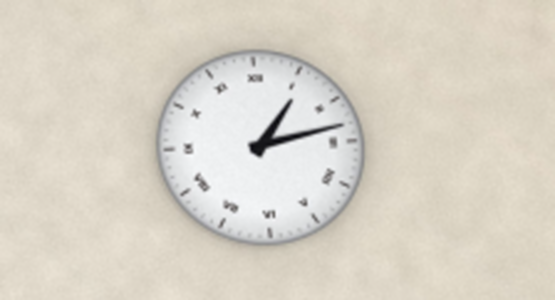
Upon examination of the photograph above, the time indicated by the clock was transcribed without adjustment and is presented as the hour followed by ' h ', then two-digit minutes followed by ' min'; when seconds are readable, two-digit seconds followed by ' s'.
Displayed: 1 h 13 min
